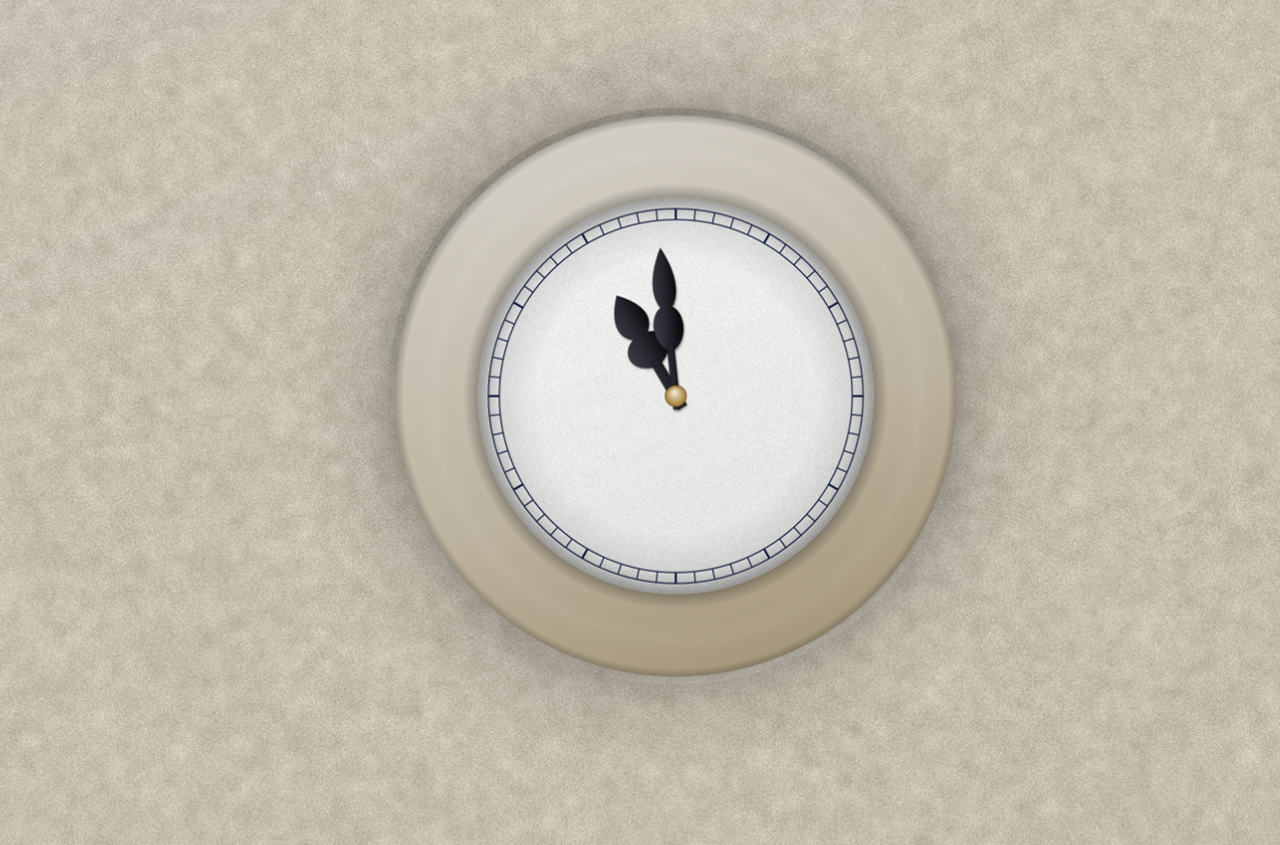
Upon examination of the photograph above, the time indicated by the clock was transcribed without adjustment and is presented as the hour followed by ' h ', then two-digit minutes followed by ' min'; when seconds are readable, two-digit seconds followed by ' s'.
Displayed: 10 h 59 min
